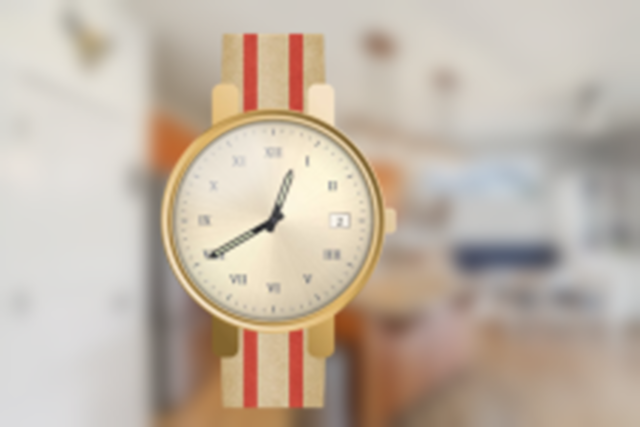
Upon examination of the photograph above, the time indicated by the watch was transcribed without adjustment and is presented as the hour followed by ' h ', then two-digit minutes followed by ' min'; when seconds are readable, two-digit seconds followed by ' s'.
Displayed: 12 h 40 min
